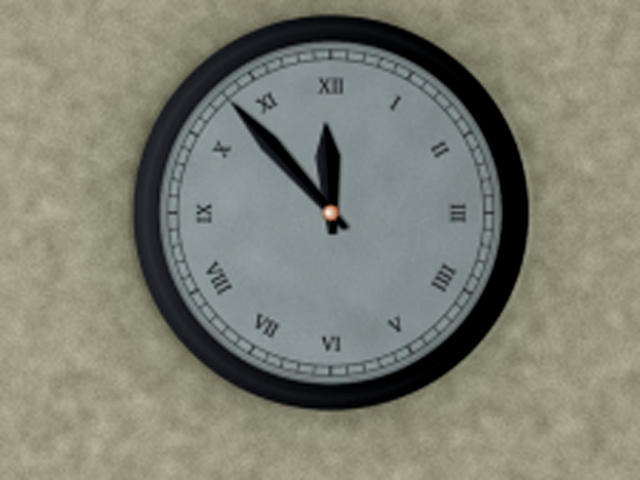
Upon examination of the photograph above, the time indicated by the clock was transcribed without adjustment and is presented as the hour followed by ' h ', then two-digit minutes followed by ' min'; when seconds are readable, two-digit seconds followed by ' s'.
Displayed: 11 h 53 min
